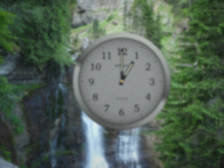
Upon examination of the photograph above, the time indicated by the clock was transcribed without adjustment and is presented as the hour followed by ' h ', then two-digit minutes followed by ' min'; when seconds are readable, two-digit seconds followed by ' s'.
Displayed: 1 h 00 min
